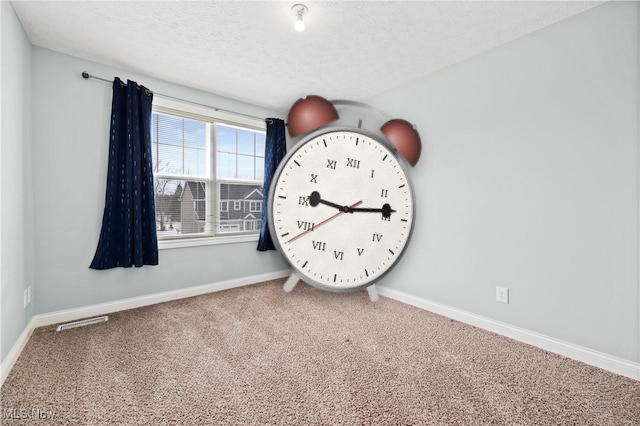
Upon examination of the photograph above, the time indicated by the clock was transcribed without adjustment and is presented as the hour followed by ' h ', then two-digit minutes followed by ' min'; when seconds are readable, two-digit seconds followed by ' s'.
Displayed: 9 h 13 min 39 s
